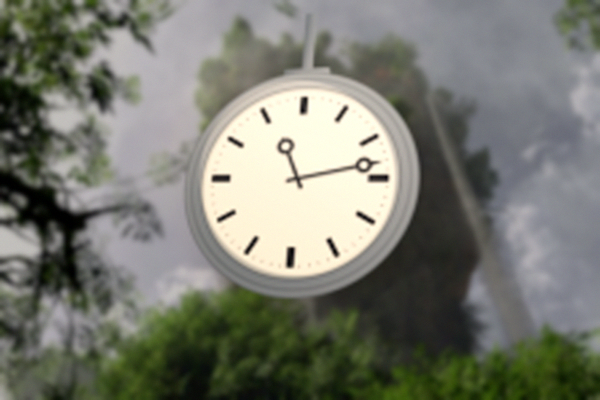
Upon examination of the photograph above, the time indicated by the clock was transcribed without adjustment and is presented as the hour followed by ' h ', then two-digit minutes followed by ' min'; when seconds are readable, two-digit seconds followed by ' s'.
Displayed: 11 h 13 min
